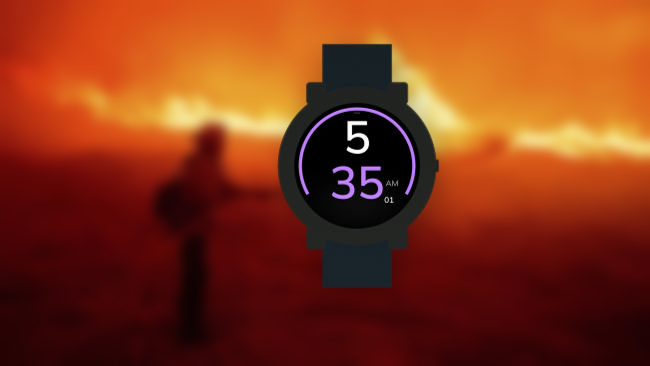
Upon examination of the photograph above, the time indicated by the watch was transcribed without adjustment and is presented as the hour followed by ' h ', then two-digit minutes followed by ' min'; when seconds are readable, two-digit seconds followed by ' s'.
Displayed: 5 h 35 min 01 s
